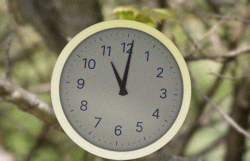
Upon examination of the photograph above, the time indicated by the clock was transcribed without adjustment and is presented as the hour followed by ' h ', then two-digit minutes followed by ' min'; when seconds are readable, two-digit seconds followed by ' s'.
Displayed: 11 h 01 min
